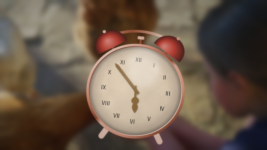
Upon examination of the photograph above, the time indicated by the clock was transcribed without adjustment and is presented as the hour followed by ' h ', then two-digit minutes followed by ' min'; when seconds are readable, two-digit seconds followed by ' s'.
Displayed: 5 h 53 min
